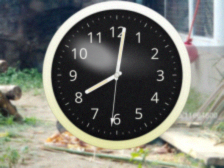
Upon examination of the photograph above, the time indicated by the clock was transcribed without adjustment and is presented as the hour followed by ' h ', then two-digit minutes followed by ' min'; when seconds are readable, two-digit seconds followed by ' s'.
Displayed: 8 h 01 min 31 s
